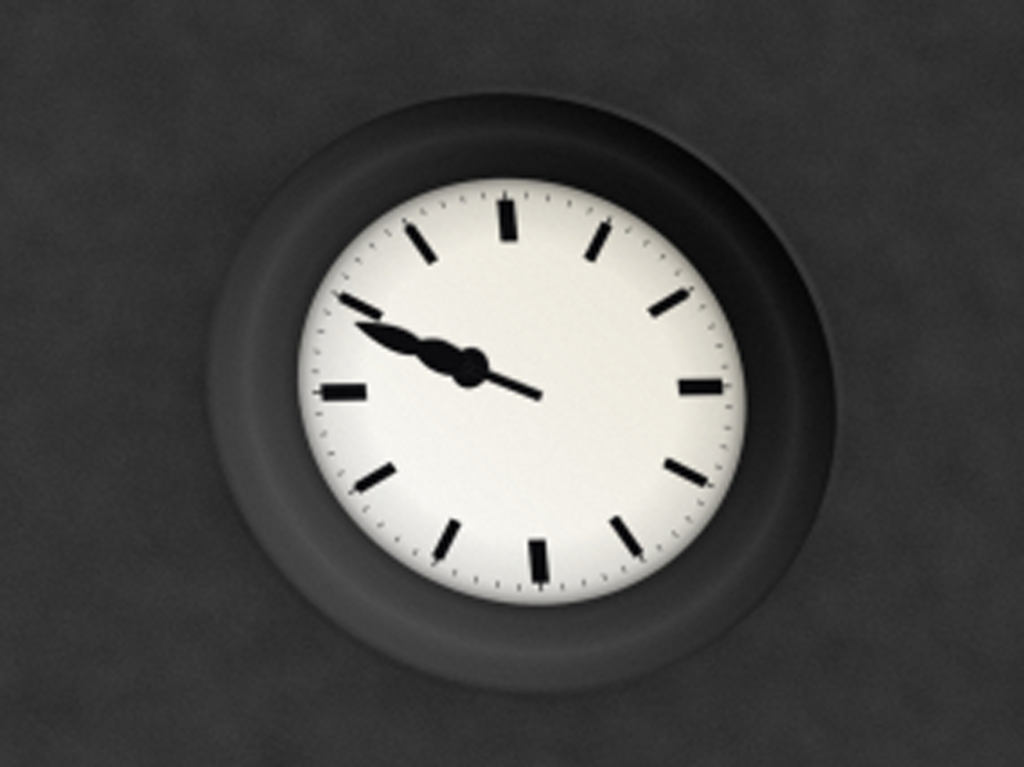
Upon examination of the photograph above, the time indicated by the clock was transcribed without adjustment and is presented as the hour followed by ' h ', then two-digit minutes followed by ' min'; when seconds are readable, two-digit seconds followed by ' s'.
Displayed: 9 h 49 min
